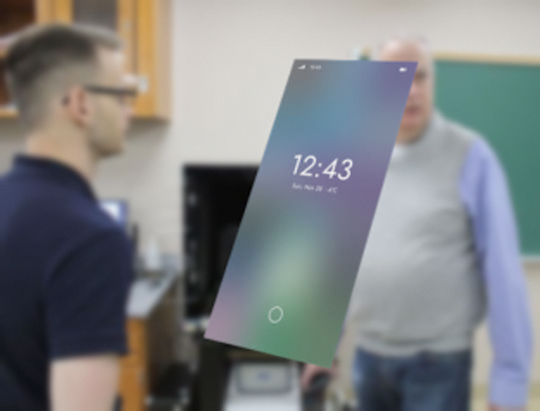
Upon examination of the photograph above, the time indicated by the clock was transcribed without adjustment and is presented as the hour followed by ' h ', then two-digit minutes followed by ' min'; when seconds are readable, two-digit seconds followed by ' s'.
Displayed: 12 h 43 min
